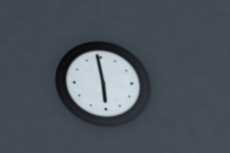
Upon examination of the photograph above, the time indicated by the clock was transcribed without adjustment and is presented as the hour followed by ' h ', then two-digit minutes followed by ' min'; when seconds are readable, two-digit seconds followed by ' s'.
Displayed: 5 h 59 min
